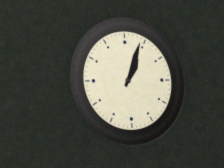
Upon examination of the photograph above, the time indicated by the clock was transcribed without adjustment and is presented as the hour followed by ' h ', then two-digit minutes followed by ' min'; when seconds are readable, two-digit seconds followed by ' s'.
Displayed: 1 h 04 min
